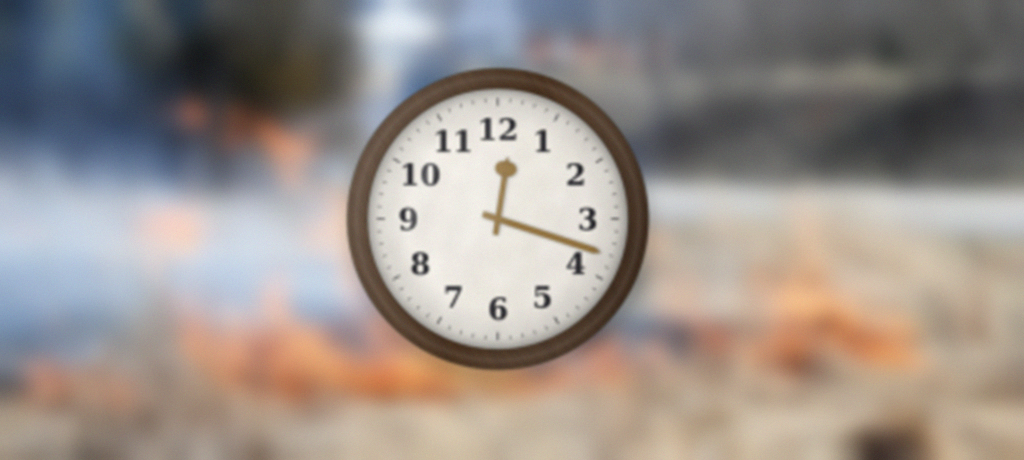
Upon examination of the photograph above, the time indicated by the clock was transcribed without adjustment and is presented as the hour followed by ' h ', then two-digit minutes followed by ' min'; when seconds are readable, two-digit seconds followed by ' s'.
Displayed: 12 h 18 min
